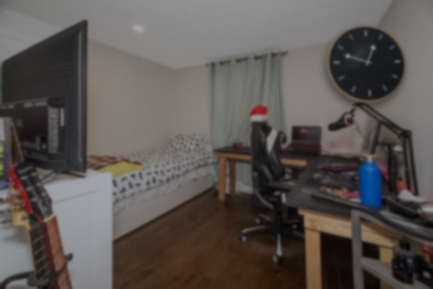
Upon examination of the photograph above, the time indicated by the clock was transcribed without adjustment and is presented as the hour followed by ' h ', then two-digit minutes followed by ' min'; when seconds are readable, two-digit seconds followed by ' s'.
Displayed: 12 h 48 min
